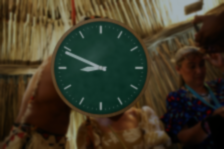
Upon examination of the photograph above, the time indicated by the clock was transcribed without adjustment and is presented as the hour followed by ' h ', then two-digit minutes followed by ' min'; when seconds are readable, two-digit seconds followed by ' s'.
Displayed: 8 h 49 min
